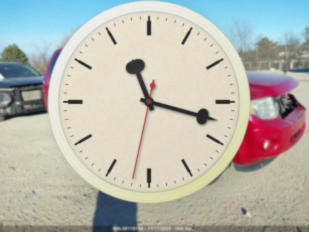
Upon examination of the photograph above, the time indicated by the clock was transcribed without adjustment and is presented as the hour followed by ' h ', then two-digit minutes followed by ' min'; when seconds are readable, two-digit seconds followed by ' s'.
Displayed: 11 h 17 min 32 s
